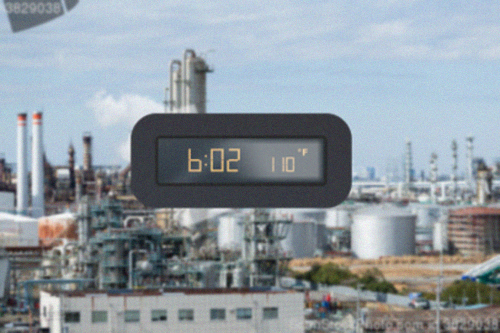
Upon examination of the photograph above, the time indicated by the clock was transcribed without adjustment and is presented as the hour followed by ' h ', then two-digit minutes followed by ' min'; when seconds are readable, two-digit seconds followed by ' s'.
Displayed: 6 h 02 min
